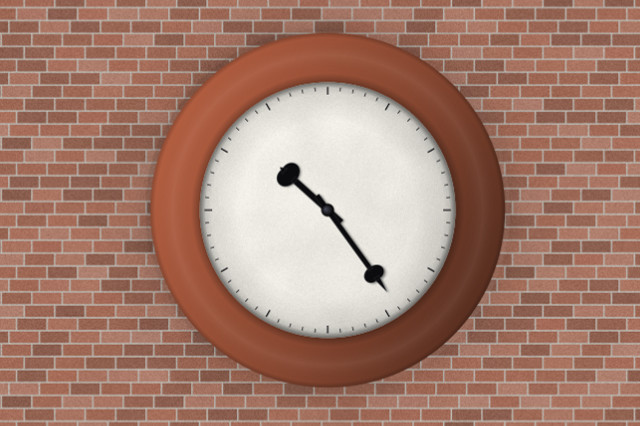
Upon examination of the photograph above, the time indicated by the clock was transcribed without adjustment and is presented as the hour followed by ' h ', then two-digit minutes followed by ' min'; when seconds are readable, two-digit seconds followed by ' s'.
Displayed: 10 h 24 min
